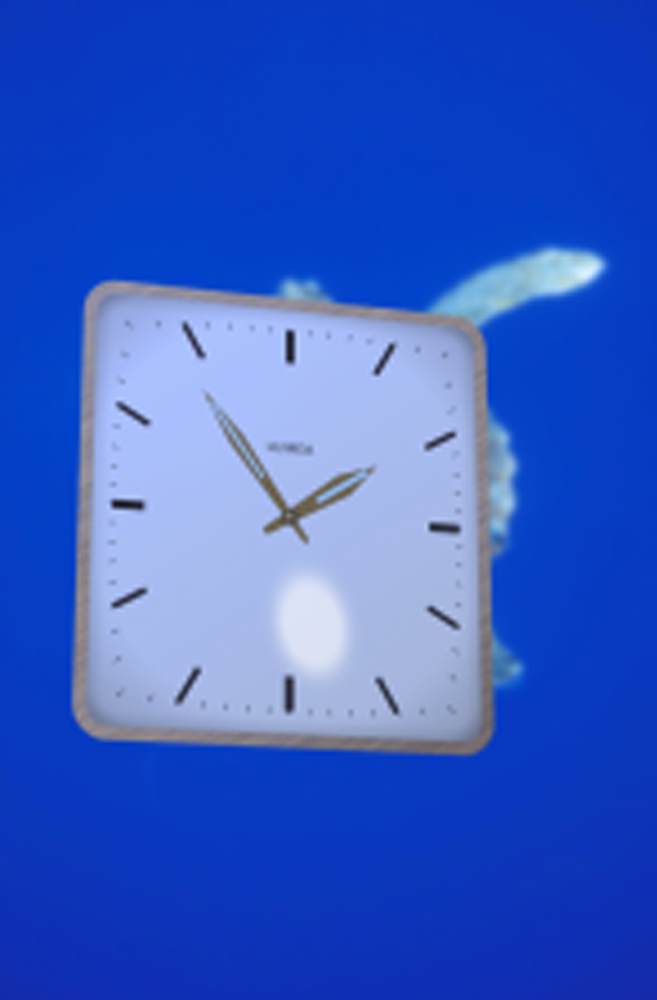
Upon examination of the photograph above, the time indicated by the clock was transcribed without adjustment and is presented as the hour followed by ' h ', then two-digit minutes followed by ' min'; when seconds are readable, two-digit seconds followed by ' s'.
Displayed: 1 h 54 min
